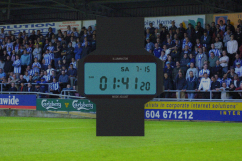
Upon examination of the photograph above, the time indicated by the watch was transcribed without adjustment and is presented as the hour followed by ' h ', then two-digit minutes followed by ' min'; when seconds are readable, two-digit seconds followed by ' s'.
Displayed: 1 h 41 min 20 s
